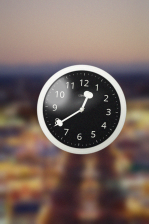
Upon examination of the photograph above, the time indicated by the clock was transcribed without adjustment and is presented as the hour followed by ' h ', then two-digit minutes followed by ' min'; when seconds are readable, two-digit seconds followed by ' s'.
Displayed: 12 h 39 min
